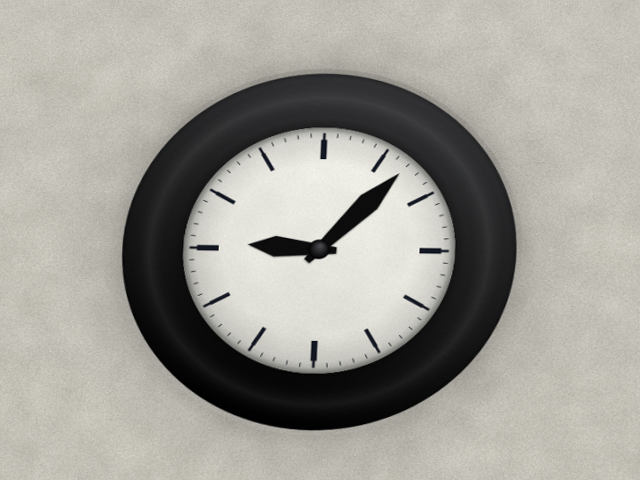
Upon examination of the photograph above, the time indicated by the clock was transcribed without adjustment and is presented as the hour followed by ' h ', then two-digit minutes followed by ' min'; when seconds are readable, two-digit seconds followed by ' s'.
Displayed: 9 h 07 min
